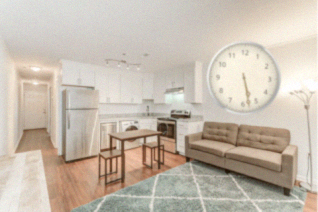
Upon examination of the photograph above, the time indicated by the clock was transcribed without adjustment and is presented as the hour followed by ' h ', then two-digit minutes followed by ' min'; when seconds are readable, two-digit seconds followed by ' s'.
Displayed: 5 h 28 min
